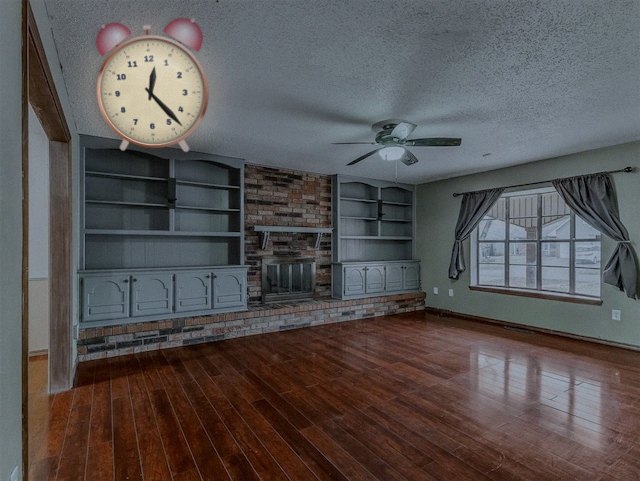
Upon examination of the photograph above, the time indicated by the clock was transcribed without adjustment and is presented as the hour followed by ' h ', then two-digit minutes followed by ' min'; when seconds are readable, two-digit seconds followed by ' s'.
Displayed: 12 h 23 min
